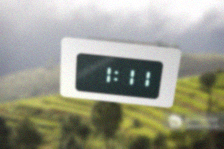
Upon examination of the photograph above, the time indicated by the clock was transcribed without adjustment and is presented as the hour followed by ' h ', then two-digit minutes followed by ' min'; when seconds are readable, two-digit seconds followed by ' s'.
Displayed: 1 h 11 min
